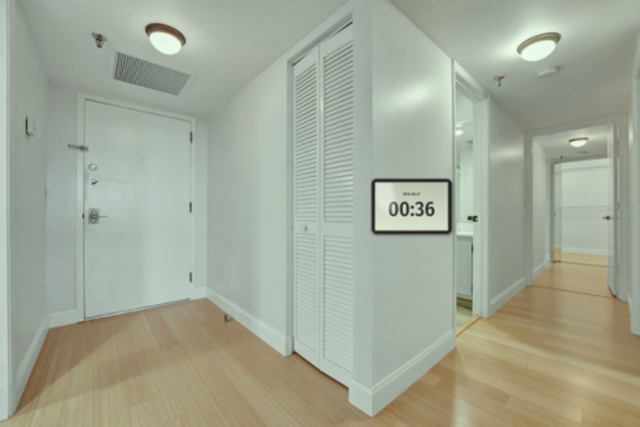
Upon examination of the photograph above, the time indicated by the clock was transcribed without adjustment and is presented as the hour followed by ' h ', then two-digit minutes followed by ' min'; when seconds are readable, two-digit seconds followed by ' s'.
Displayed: 0 h 36 min
